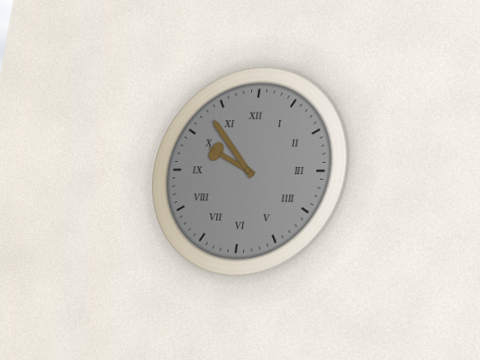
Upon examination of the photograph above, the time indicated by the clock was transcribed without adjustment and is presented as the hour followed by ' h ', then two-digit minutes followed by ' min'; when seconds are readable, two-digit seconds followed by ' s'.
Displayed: 9 h 53 min
